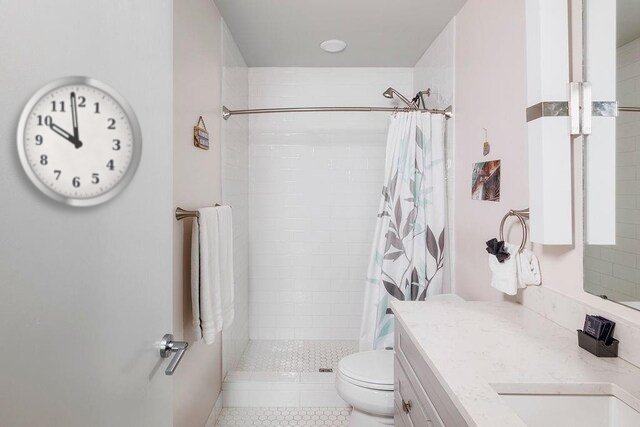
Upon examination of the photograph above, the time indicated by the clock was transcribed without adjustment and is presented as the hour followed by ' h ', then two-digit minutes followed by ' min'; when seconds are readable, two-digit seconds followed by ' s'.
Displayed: 9 h 59 min
